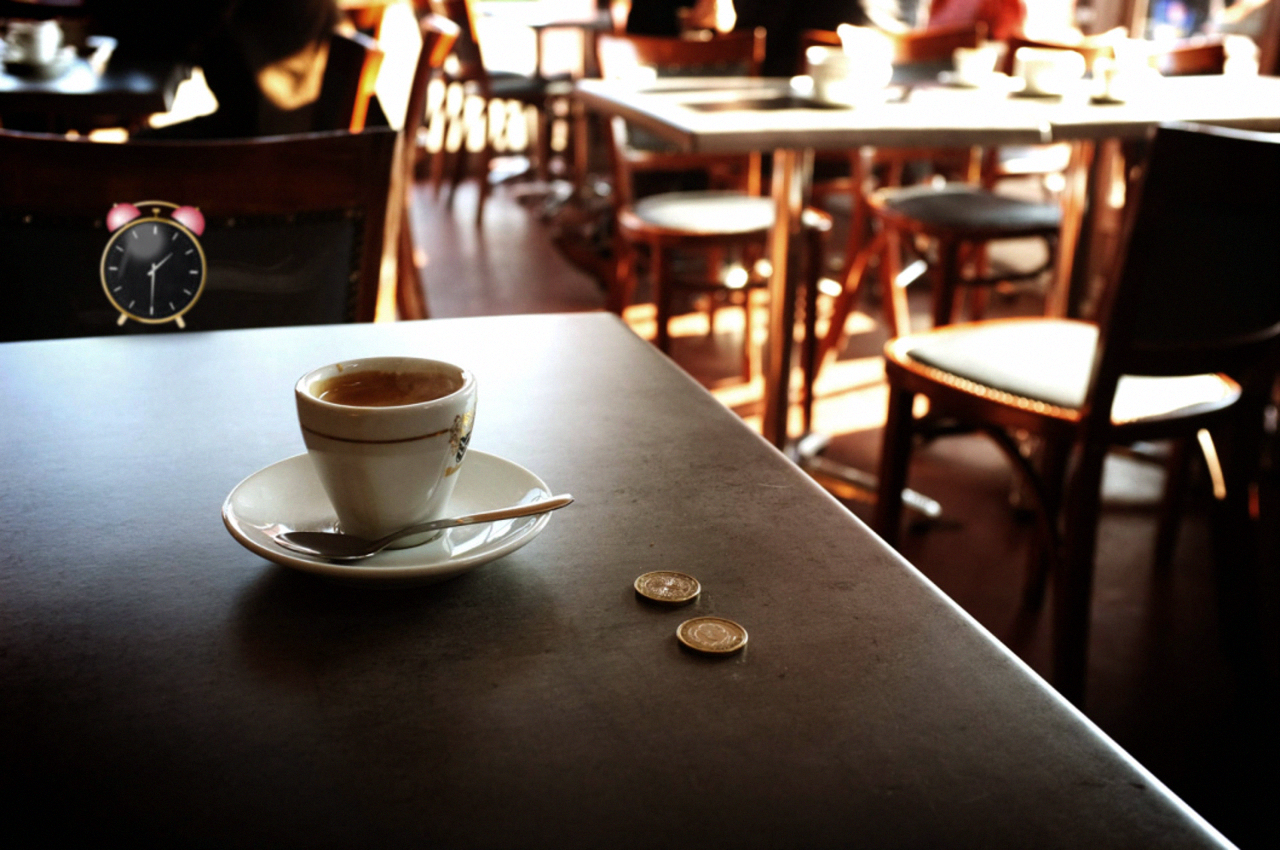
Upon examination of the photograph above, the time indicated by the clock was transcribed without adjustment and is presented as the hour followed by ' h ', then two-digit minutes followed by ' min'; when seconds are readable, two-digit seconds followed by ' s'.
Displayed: 1 h 30 min
